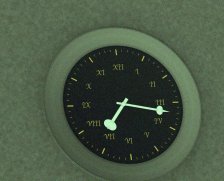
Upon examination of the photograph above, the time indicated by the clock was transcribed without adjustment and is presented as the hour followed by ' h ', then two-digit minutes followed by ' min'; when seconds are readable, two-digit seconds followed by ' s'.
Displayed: 7 h 17 min
